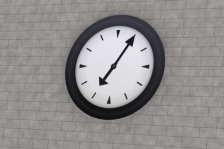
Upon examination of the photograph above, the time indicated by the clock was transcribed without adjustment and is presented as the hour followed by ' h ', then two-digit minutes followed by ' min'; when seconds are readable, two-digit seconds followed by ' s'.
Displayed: 7 h 05 min
